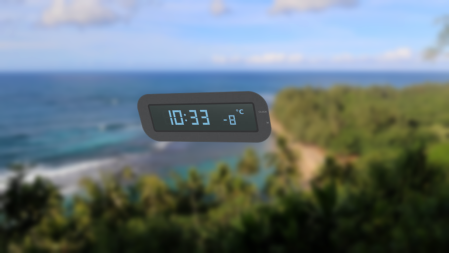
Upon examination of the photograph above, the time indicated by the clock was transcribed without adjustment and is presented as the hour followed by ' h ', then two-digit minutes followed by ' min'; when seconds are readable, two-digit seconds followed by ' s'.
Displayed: 10 h 33 min
